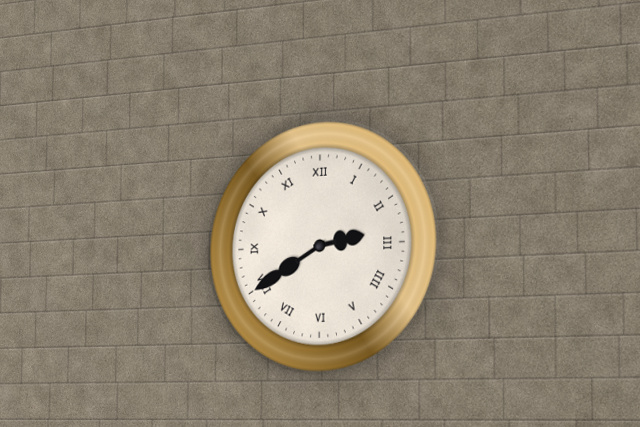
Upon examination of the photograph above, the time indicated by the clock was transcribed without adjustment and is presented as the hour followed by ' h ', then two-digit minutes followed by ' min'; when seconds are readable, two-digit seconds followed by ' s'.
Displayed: 2 h 40 min
